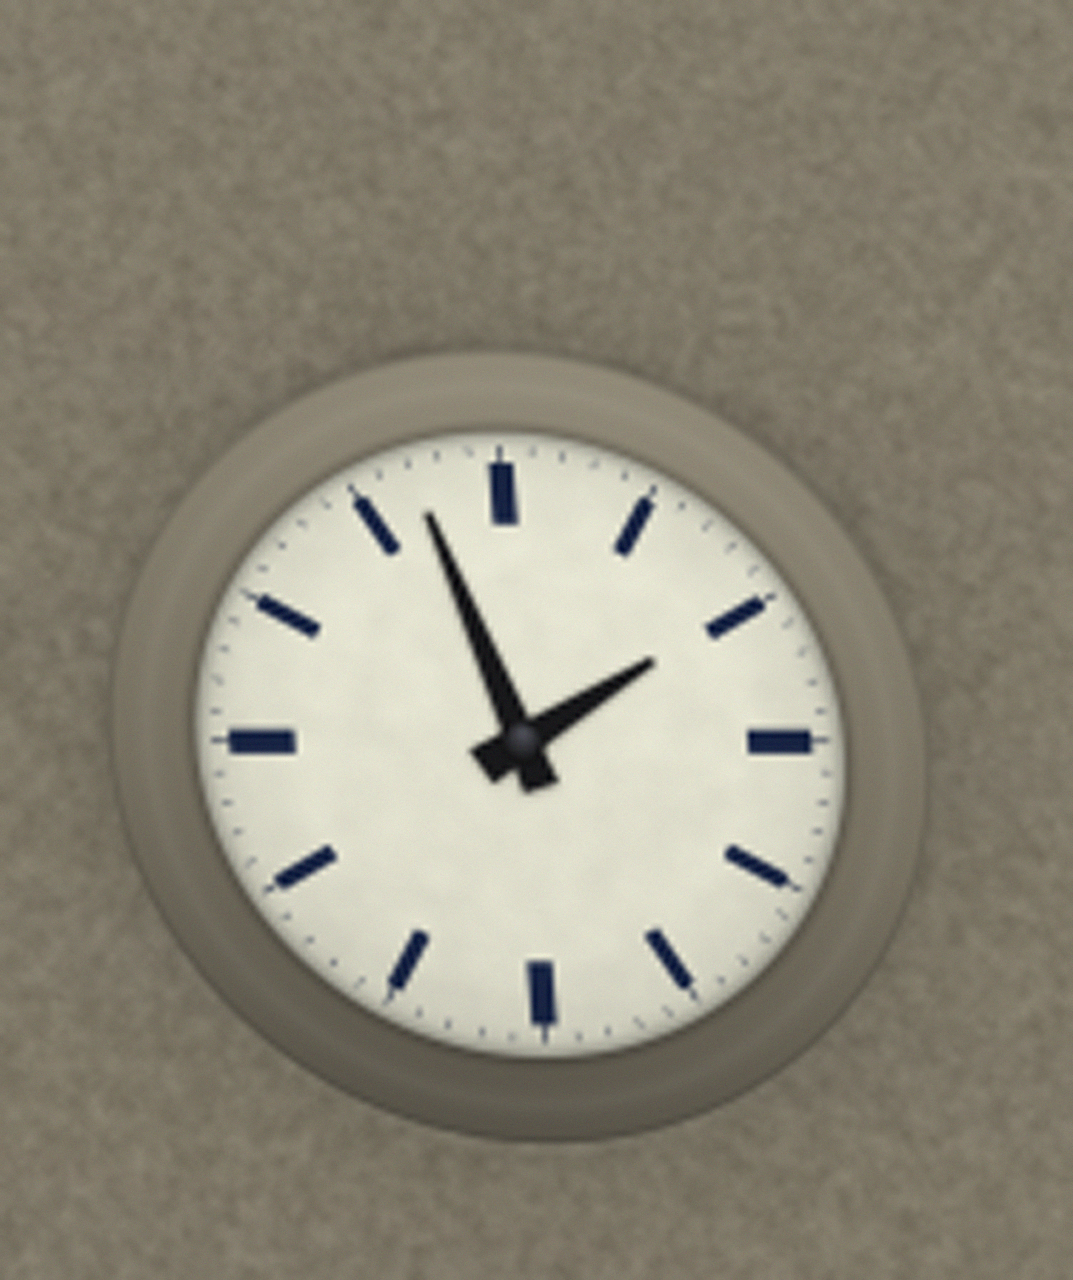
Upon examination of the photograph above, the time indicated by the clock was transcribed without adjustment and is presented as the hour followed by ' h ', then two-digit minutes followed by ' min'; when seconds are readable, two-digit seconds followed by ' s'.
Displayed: 1 h 57 min
